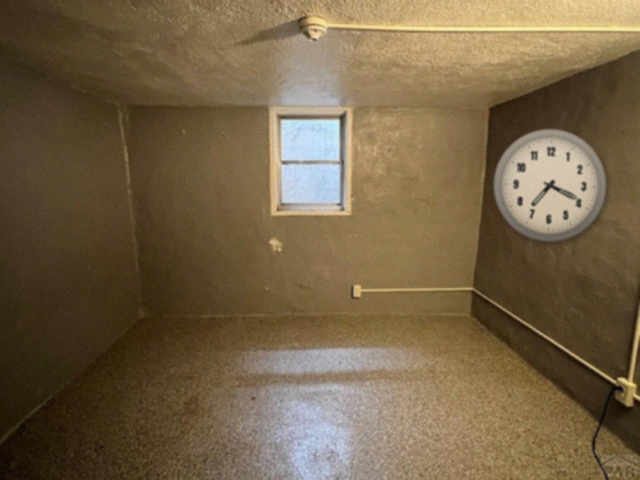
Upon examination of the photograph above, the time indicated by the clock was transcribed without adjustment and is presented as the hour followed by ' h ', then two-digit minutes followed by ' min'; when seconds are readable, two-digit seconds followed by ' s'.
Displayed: 7 h 19 min
